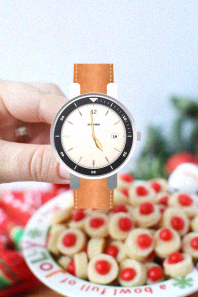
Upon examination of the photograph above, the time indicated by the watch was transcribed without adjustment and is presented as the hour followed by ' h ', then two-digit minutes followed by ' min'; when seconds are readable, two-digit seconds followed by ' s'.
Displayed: 4 h 59 min
